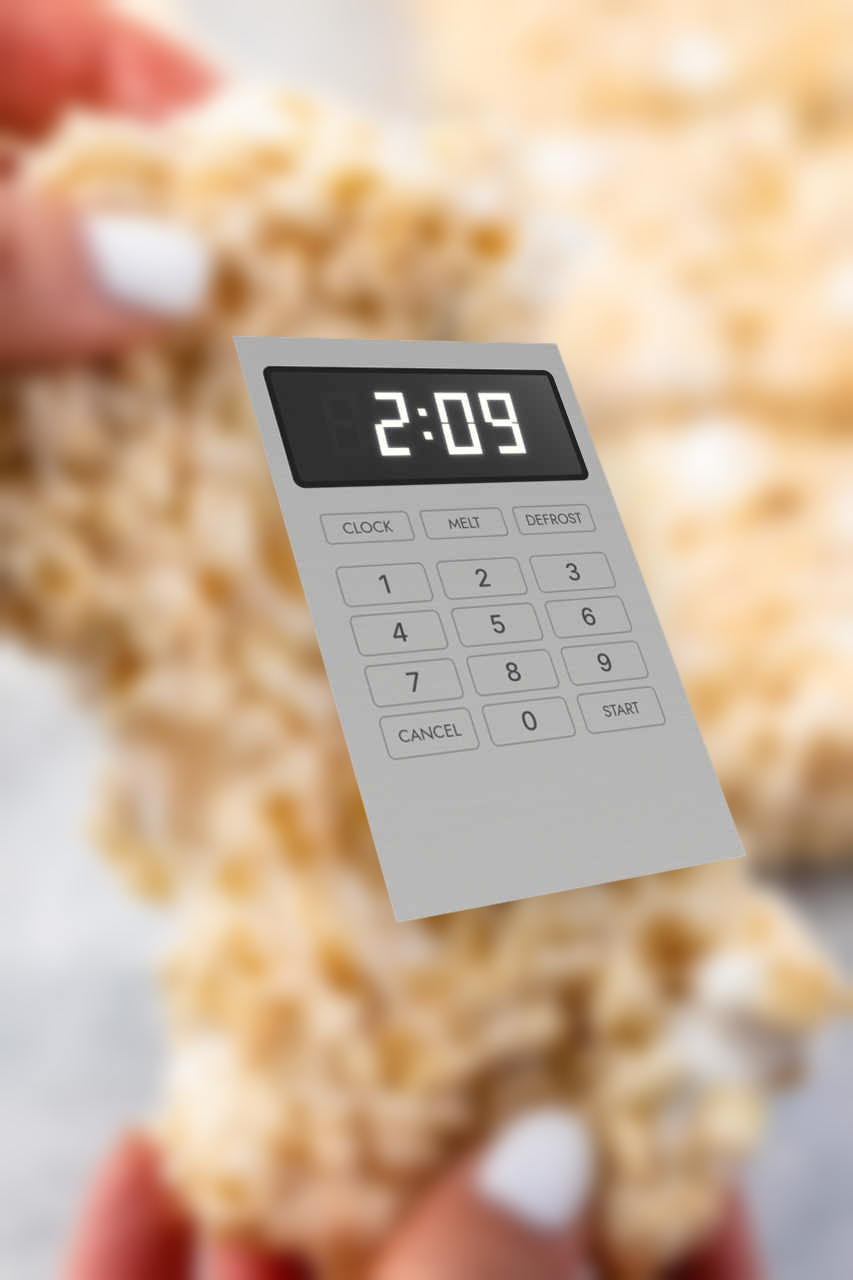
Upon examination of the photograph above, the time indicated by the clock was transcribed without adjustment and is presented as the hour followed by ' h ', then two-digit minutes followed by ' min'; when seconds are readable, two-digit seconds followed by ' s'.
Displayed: 2 h 09 min
